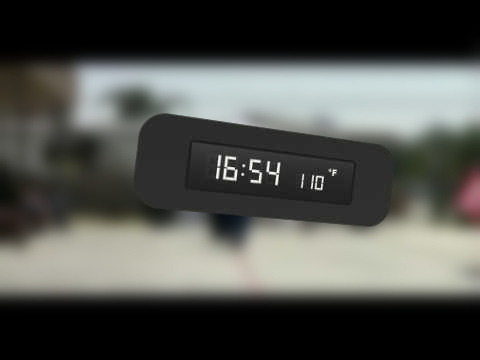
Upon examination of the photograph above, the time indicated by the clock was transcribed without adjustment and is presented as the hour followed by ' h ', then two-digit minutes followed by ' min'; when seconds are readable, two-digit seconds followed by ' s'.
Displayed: 16 h 54 min
